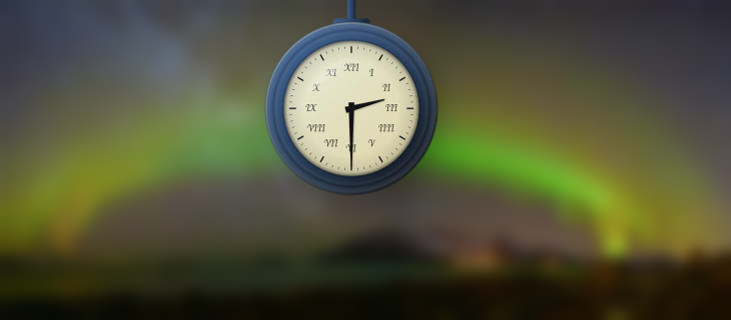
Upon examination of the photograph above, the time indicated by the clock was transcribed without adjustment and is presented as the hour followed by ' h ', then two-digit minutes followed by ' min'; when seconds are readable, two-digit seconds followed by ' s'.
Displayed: 2 h 30 min
